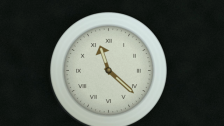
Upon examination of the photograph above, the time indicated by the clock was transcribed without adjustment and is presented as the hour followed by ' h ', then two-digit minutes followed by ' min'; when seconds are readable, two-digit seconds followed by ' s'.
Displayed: 11 h 22 min
